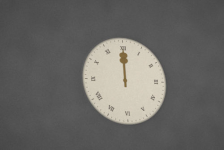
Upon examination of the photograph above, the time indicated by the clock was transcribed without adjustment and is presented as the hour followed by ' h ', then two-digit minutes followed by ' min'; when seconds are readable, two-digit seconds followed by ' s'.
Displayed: 12 h 00 min
